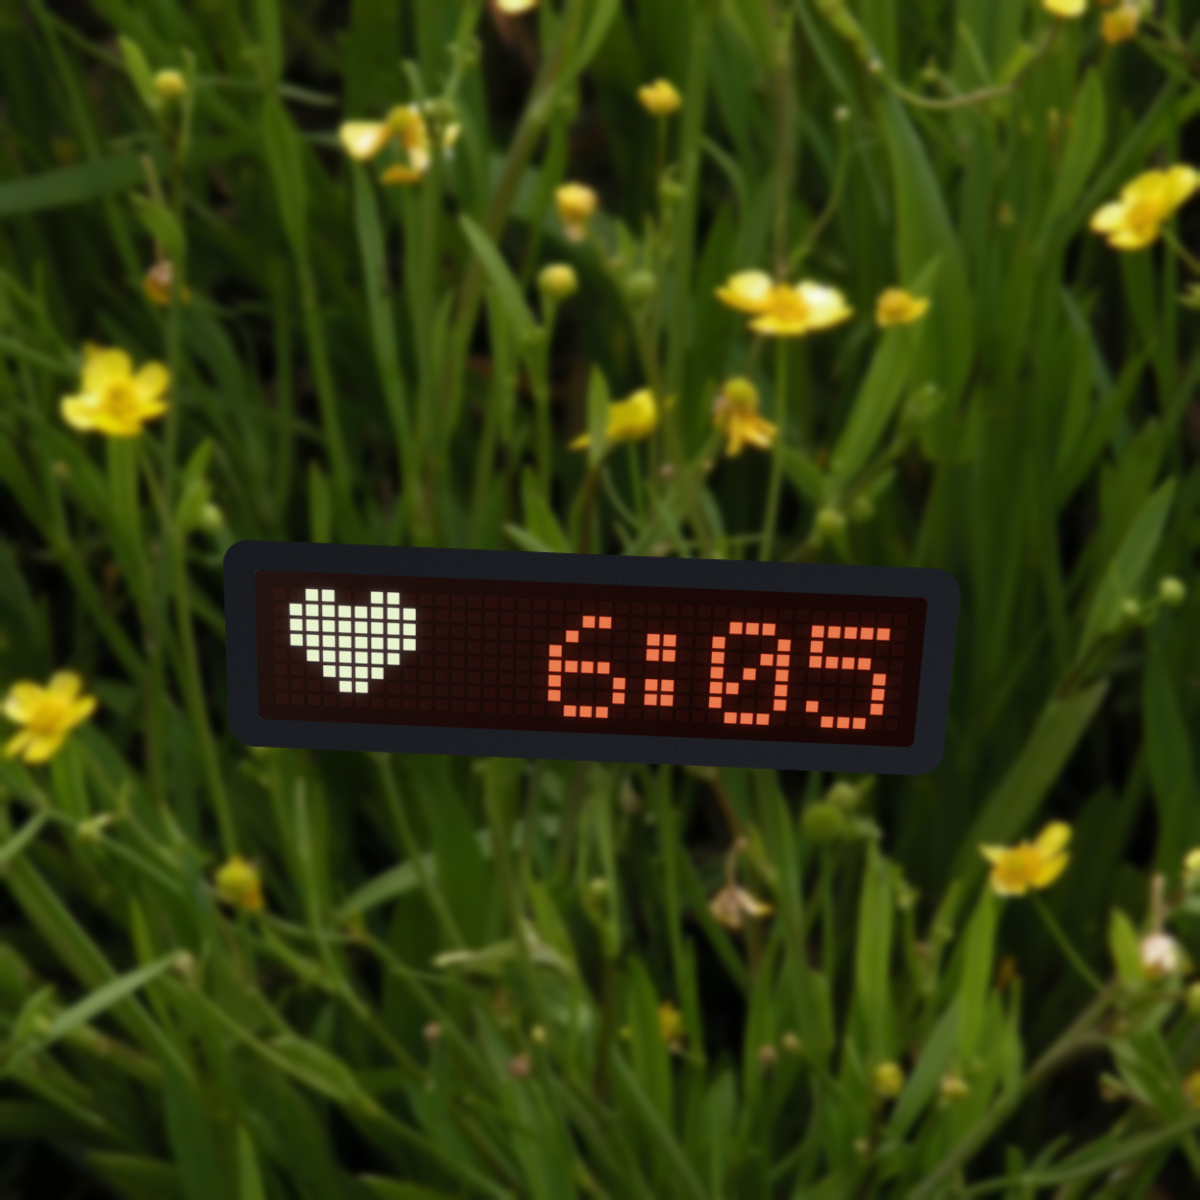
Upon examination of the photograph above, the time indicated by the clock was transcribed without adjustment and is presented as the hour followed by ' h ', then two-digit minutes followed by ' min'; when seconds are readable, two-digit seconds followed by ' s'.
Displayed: 6 h 05 min
